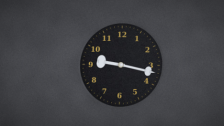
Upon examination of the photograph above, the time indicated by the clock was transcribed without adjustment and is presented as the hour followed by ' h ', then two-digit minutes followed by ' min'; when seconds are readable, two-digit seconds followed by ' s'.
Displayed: 9 h 17 min
